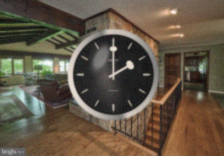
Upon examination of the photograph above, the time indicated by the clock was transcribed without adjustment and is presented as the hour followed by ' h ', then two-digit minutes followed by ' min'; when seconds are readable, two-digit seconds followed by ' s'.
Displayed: 2 h 00 min
